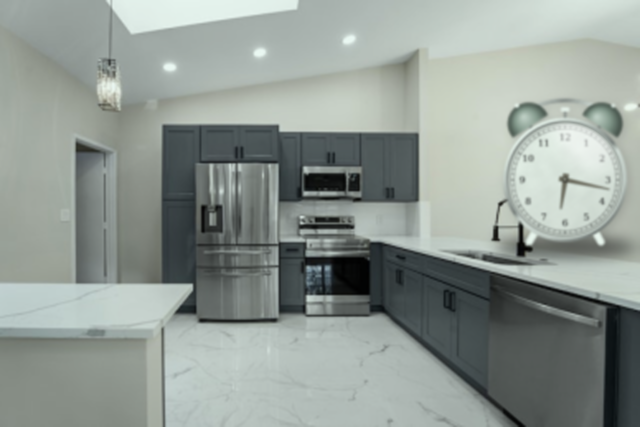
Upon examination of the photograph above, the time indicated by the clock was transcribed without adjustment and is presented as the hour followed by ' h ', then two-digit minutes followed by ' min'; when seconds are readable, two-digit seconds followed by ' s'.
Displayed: 6 h 17 min
